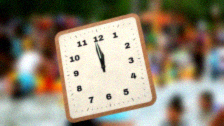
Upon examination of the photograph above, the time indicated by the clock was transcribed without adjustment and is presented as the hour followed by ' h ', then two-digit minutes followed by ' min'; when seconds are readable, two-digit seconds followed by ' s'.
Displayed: 11 h 59 min
